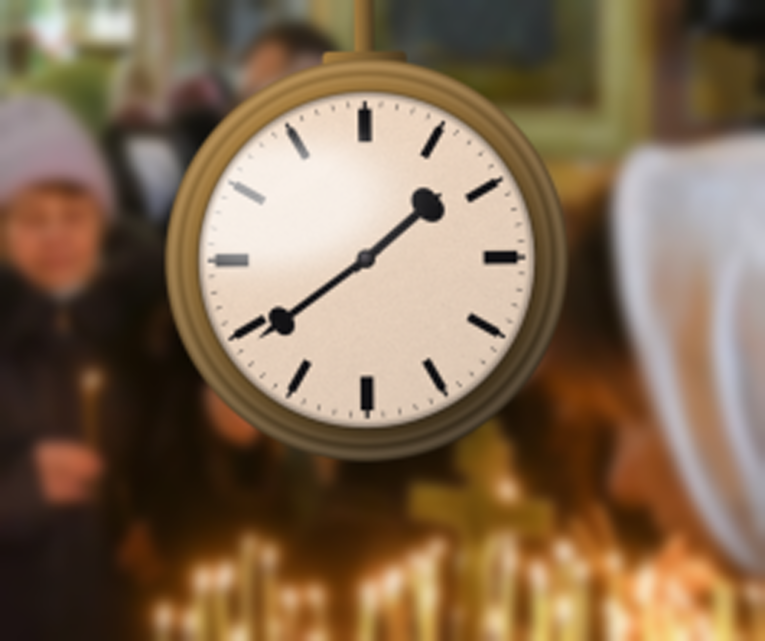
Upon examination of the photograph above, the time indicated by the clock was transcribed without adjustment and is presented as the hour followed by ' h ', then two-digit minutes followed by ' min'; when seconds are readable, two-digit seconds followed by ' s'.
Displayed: 1 h 39 min
